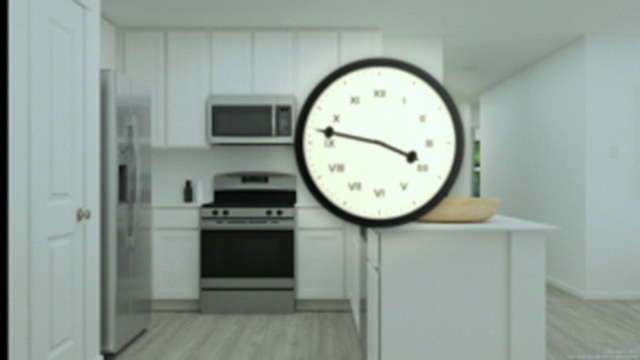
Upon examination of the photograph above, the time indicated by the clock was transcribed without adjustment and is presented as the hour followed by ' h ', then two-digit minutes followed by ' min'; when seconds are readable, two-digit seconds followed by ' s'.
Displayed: 3 h 47 min
